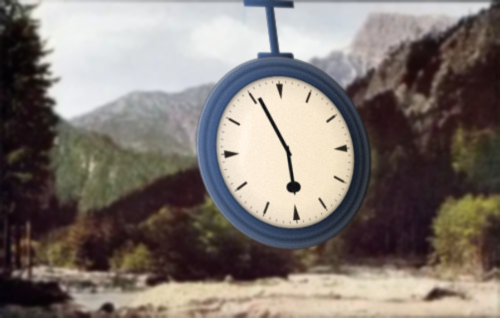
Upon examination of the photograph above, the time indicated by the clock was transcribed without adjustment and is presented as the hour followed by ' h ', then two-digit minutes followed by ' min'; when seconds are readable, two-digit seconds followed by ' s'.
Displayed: 5 h 56 min
